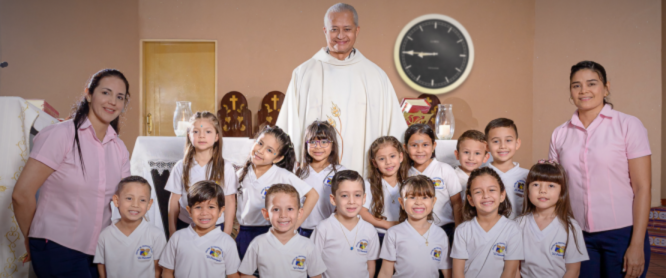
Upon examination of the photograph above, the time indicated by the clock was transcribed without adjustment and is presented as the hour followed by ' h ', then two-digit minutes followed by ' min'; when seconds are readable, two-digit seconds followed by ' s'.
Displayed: 8 h 45 min
